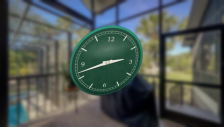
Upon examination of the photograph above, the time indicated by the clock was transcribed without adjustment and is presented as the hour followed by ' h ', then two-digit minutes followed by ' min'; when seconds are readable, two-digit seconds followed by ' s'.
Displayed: 2 h 42 min
